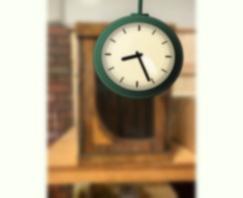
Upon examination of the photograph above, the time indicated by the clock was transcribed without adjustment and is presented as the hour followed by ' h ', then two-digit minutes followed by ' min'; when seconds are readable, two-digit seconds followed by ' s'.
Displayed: 8 h 26 min
